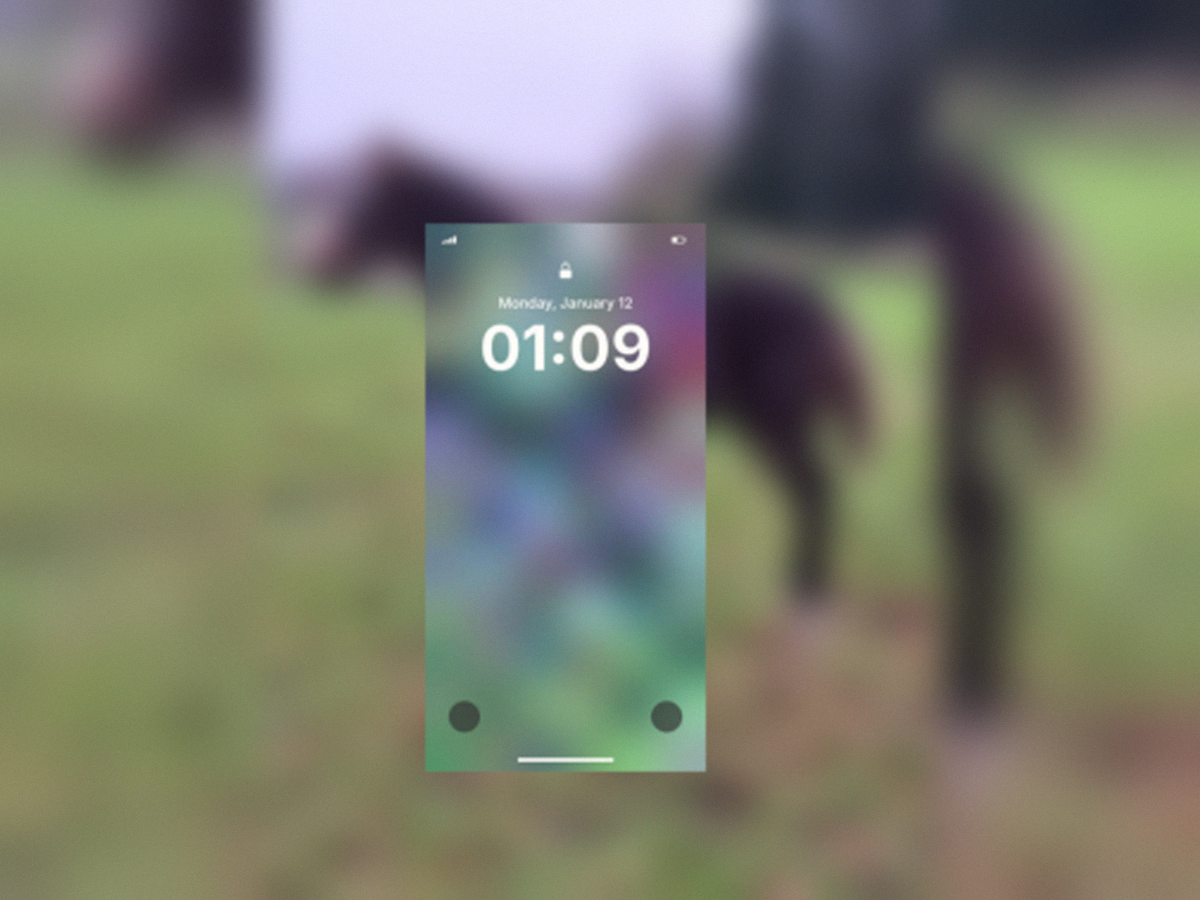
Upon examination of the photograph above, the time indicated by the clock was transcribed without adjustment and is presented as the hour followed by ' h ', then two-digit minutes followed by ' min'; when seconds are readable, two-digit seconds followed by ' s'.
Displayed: 1 h 09 min
